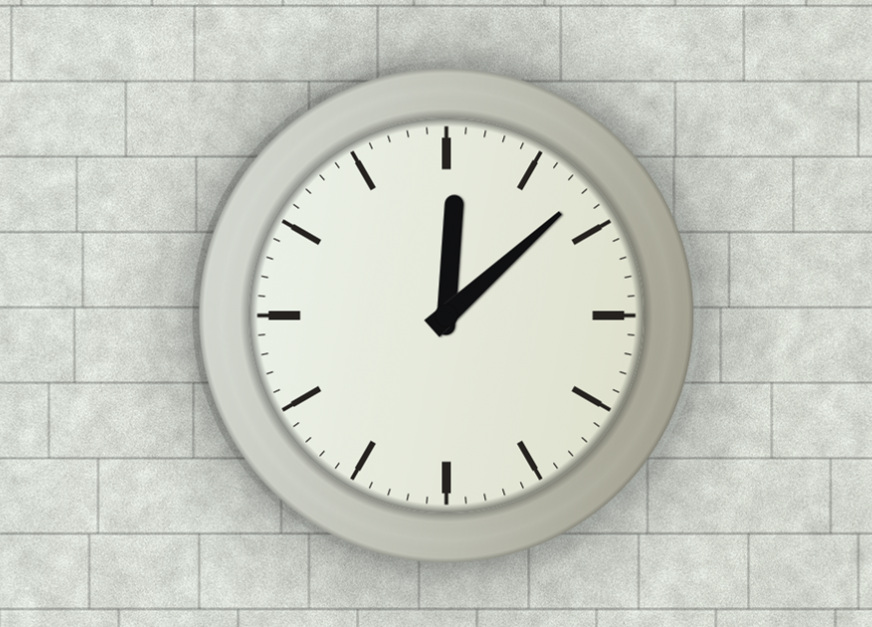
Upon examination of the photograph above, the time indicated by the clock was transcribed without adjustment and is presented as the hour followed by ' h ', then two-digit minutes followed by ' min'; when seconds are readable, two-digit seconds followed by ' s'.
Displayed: 12 h 08 min
